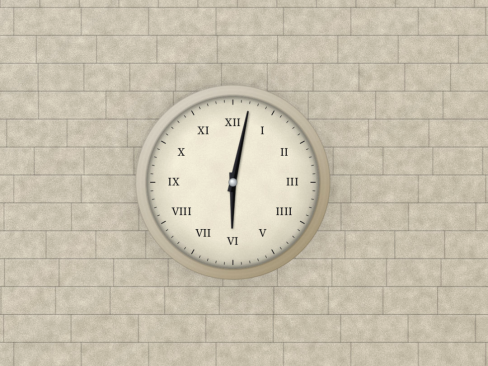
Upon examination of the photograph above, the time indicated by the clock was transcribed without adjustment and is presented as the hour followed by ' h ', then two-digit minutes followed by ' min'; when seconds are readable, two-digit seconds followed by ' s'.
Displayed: 6 h 02 min
